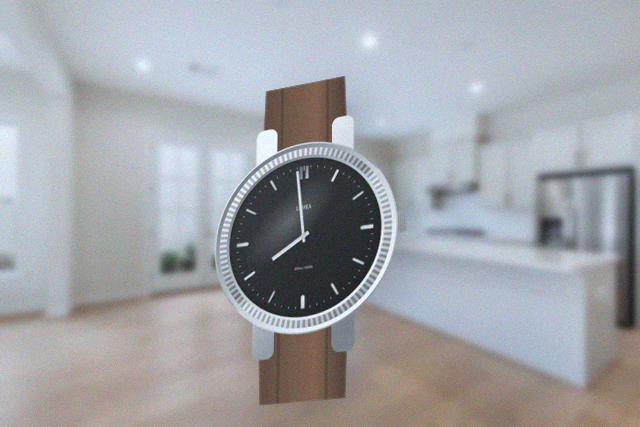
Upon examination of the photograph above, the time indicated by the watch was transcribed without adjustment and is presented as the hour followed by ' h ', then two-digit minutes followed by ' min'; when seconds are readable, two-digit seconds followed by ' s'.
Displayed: 7 h 59 min
